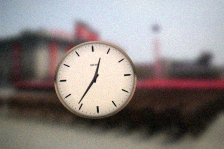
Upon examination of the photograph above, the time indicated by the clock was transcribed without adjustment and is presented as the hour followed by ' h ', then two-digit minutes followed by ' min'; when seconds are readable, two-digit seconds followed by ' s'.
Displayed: 12 h 36 min
